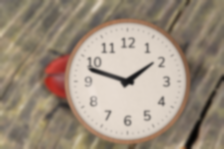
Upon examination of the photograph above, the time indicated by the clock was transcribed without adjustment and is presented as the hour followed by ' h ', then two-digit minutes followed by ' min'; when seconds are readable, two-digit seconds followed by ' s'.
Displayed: 1 h 48 min
